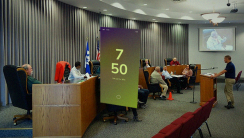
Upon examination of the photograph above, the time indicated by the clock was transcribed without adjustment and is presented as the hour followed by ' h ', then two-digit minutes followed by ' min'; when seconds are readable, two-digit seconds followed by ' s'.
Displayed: 7 h 50 min
